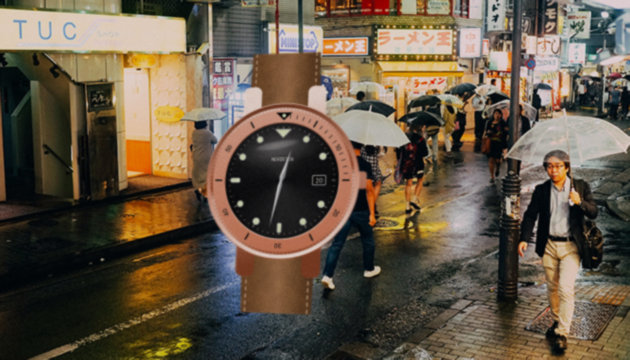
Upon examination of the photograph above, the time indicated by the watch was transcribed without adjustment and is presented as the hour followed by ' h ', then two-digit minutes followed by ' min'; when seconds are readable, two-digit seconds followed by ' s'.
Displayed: 12 h 32 min
